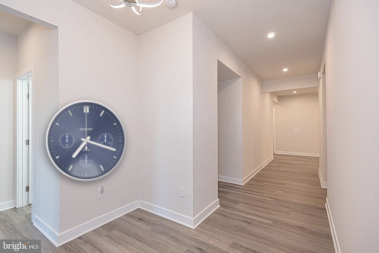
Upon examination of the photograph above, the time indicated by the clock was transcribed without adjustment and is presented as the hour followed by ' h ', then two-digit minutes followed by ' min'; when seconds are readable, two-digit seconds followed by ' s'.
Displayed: 7 h 18 min
